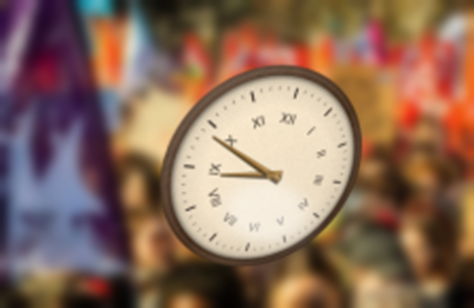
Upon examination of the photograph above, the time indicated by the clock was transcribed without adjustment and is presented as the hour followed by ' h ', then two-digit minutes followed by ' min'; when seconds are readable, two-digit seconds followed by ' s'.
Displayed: 8 h 49 min
